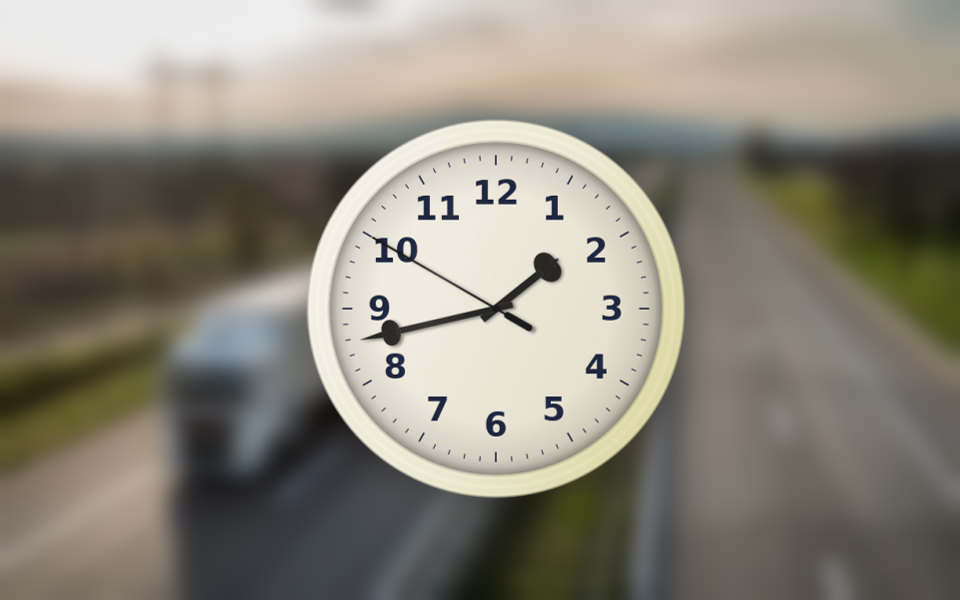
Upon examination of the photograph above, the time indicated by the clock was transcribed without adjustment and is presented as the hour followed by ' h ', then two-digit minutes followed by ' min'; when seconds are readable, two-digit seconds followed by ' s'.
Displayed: 1 h 42 min 50 s
